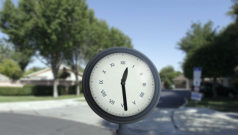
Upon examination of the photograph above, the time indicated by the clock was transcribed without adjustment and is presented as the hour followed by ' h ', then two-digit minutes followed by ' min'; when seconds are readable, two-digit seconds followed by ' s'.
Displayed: 12 h 29 min
